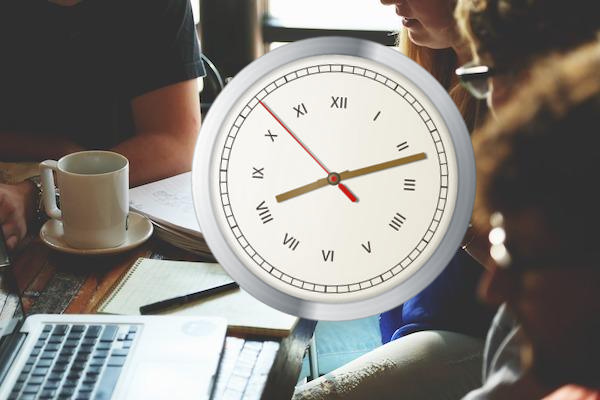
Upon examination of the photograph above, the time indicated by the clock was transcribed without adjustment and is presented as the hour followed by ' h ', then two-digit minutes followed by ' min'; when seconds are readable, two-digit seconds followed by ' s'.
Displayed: 8 h 11 min 52 s
